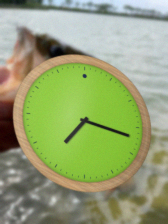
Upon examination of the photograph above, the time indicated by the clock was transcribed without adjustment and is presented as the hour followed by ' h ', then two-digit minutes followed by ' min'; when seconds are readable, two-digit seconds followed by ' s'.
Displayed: 7 h 17 min
